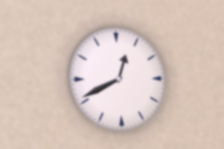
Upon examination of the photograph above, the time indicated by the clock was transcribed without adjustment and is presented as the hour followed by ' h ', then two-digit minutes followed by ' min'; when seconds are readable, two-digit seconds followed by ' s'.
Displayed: 12 h 41 min
